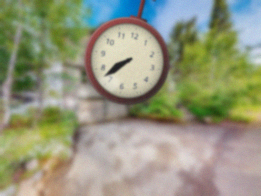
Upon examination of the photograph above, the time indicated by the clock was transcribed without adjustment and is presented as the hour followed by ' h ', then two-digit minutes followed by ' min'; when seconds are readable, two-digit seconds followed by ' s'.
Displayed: 7 h 37 min
